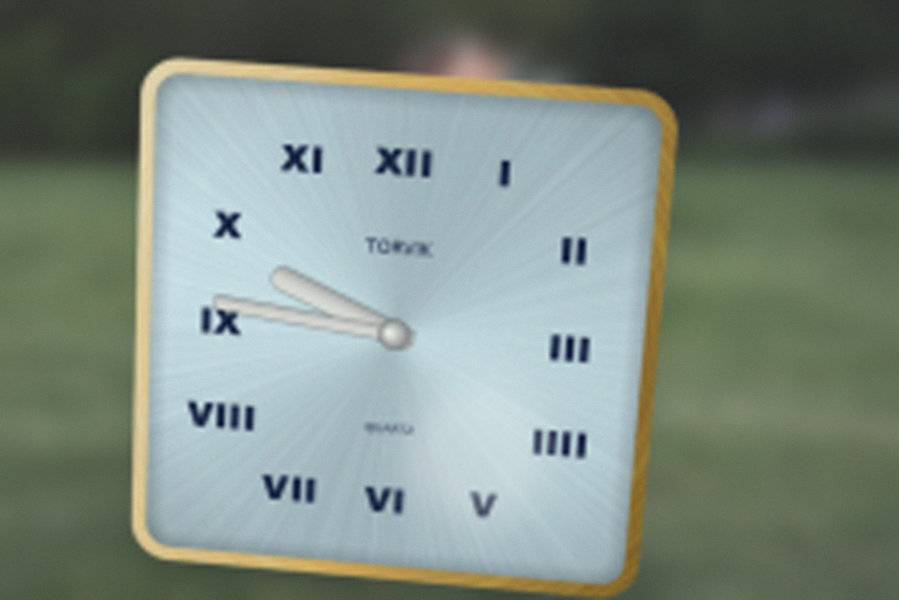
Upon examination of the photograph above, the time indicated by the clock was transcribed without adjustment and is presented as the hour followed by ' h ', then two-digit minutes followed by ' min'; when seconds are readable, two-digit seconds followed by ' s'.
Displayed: 9 h 46 min
